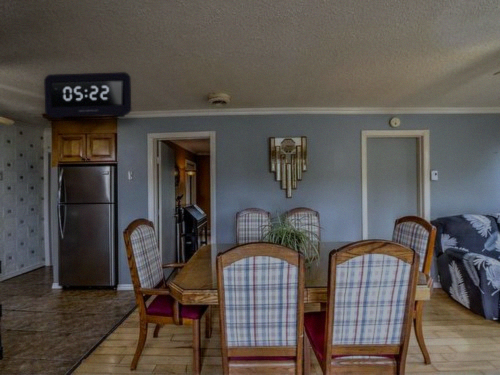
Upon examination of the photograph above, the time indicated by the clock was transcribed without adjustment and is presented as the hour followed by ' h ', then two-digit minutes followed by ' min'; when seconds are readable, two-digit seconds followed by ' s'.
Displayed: 5 h 22 min
